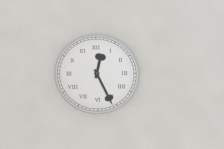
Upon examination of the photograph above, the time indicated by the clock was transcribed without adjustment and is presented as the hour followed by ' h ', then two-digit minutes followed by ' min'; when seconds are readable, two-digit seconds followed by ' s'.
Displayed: 12 h 26 min
